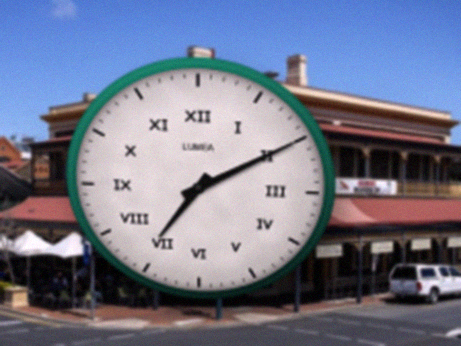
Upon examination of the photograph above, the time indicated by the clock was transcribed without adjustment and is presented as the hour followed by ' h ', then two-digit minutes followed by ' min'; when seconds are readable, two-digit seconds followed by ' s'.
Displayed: 7 h 10 min
